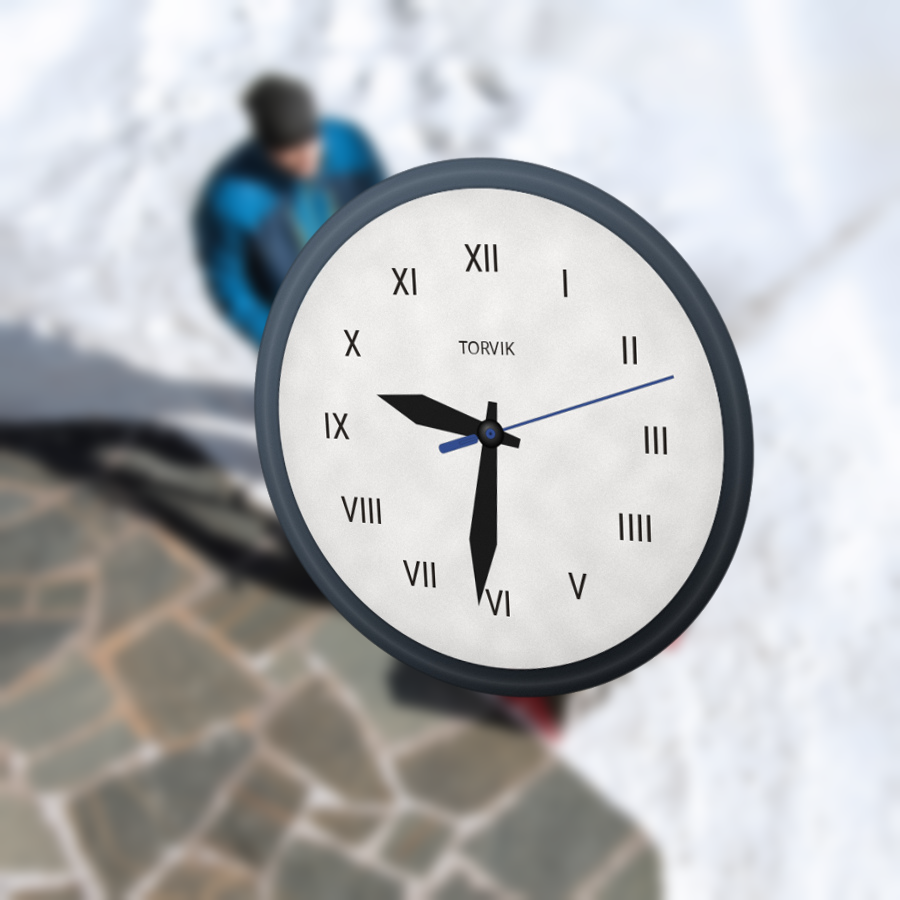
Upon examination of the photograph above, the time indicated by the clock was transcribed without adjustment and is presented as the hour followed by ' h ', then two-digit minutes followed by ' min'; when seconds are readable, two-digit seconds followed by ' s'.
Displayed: 9 h 31 min 12 s
